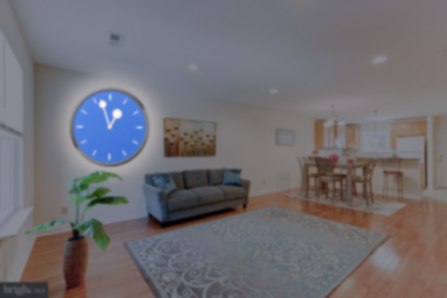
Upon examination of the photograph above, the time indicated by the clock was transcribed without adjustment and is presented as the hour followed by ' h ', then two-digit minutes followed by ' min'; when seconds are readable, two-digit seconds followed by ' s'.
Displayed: 12 h 57 min
